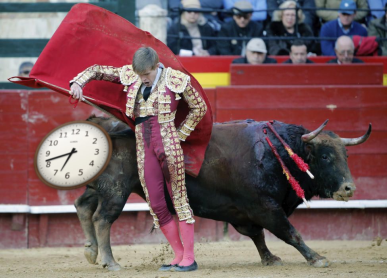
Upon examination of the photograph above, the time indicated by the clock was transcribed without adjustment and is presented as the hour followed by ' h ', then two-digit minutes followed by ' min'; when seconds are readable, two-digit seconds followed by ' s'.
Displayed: 6 h 42 min
